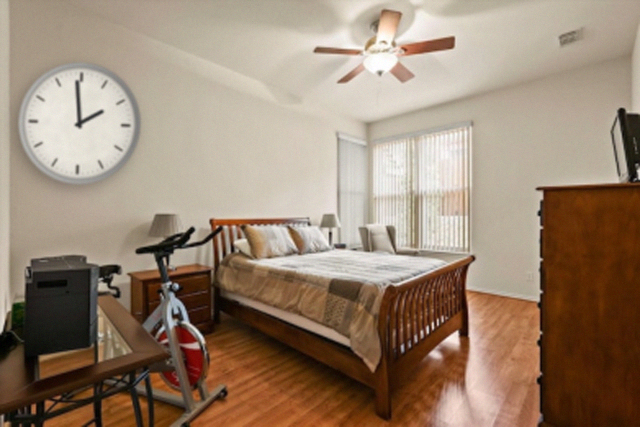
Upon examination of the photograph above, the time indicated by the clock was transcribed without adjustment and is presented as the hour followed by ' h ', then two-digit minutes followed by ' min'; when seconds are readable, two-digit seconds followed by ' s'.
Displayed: 1 h 59 min
